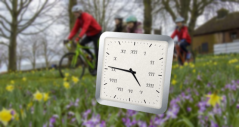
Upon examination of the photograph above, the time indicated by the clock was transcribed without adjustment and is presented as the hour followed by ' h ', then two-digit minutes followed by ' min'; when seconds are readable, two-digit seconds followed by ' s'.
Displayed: 4 h 46 min
